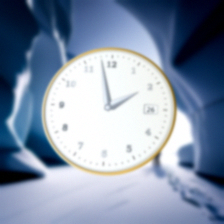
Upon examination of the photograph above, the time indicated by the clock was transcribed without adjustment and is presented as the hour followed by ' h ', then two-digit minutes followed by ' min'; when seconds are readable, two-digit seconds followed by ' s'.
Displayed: 1 h 58 min
